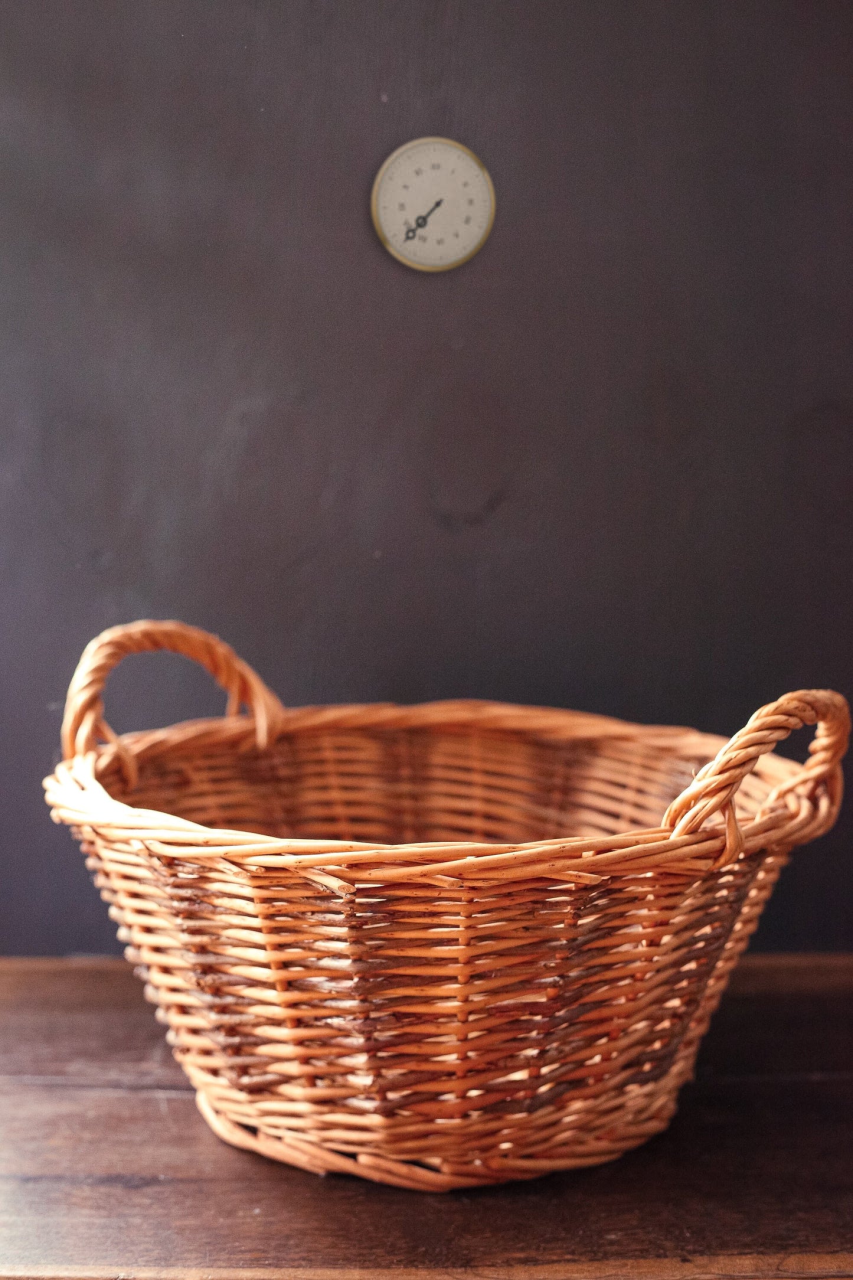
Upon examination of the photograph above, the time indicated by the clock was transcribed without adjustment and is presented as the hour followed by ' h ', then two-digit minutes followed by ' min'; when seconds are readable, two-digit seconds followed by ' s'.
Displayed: 7 h 38 min
